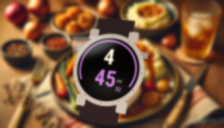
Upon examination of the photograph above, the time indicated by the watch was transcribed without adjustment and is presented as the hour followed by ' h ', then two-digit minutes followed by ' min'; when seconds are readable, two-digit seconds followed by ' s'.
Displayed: 4 h 45 min
